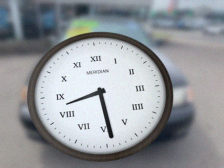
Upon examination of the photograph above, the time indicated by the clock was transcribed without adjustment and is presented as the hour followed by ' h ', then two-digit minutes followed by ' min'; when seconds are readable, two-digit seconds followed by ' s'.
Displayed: 8 h 29 min
